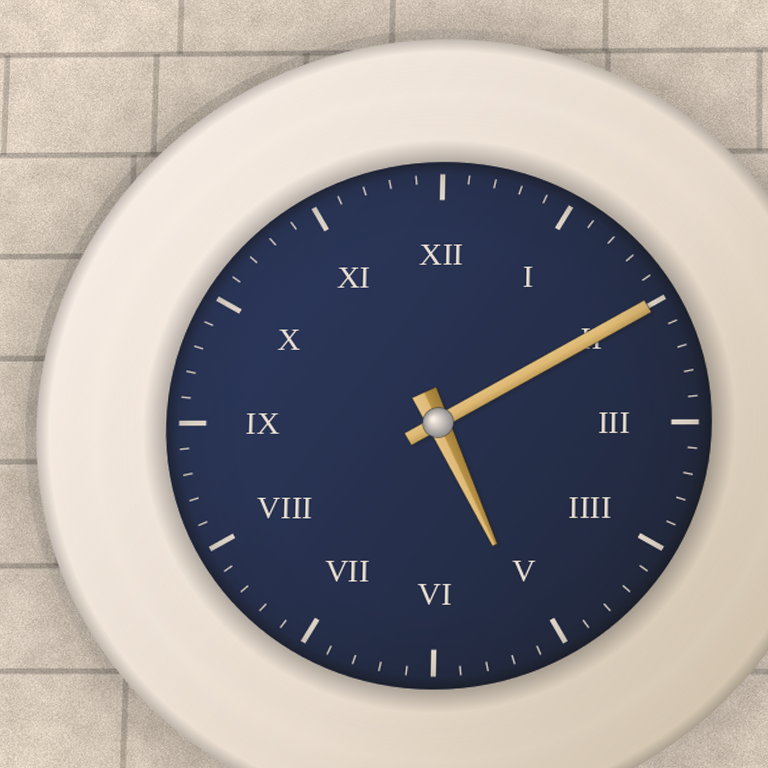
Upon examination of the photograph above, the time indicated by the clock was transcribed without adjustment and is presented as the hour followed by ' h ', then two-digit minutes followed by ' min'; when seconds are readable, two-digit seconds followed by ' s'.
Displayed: 5 h 10 min
